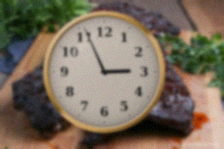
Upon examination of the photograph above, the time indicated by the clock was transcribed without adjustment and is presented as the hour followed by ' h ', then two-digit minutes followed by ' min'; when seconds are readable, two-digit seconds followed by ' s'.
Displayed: 2 h 56 min
